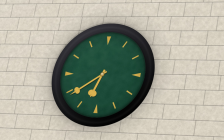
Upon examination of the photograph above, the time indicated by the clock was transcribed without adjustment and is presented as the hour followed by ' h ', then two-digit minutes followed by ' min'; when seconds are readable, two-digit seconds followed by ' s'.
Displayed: 6 h 39 min
